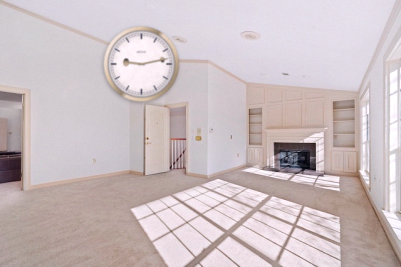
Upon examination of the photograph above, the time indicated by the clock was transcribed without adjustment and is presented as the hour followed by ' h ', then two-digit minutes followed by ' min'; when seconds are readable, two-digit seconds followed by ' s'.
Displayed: 9 h 13 min
